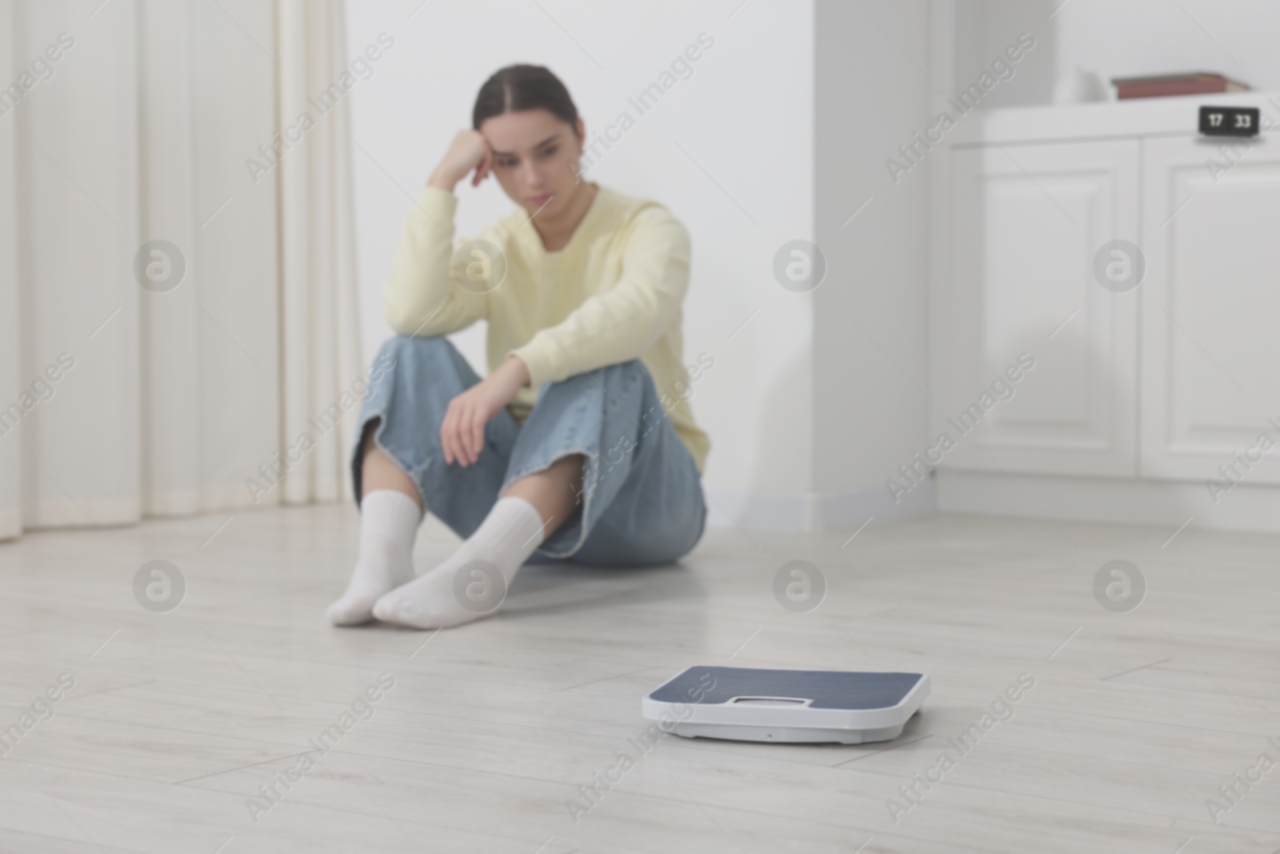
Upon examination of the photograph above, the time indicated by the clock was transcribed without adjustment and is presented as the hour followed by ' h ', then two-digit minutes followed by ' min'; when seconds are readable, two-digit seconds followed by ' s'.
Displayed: 17 h 33 min
